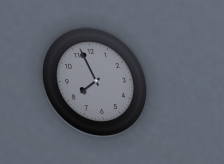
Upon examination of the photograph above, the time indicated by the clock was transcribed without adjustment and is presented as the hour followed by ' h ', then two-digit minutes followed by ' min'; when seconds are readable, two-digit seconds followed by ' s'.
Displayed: 7 h 57 min
